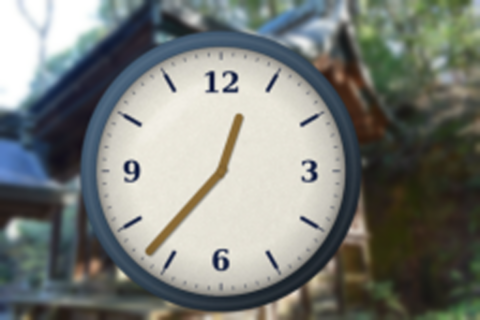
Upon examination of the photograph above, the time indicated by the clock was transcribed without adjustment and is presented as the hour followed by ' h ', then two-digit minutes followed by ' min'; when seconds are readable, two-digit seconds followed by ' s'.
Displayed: 12 h 37 min
